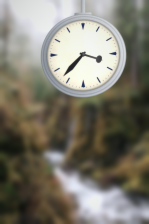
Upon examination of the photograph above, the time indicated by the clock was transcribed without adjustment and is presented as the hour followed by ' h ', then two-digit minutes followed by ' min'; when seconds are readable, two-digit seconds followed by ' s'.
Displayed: 3 h 37 min
